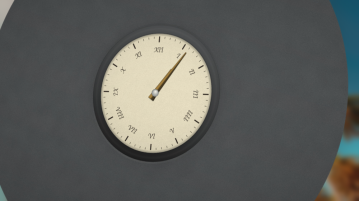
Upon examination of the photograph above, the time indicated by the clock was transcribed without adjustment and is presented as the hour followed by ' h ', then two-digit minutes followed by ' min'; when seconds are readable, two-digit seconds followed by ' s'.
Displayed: 1 h 06 min
